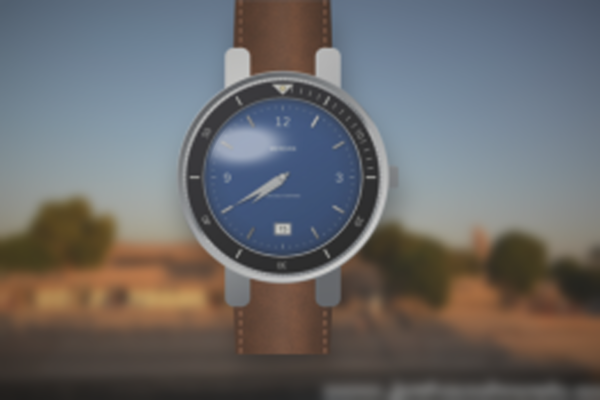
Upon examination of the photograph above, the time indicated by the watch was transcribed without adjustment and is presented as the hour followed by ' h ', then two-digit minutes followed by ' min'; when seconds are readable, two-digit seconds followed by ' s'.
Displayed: 7 h 40 min
